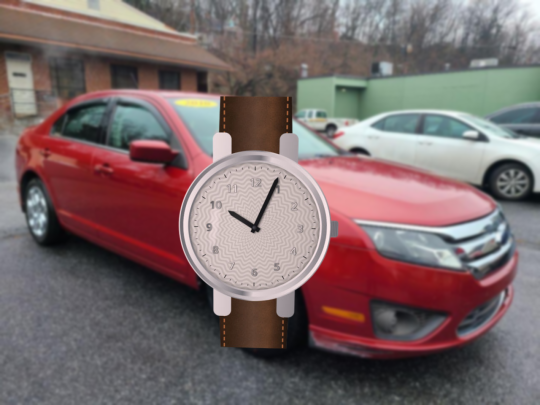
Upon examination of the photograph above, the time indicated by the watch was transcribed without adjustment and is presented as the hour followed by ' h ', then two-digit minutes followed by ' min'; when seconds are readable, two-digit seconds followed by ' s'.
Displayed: 10 h 04 min
